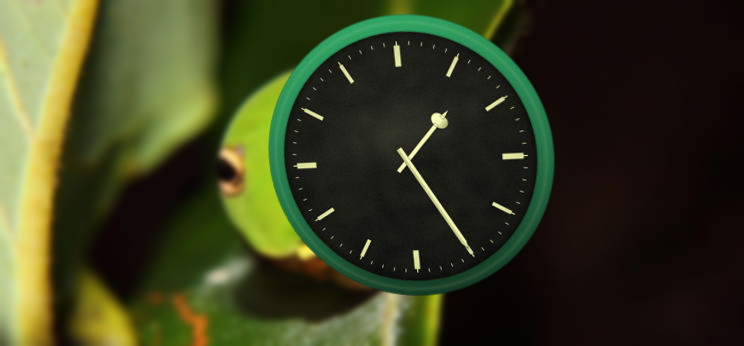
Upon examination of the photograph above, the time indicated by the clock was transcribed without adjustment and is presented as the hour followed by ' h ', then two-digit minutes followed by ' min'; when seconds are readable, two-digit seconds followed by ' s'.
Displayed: 1 h 25 min
